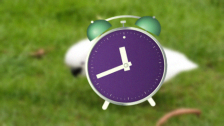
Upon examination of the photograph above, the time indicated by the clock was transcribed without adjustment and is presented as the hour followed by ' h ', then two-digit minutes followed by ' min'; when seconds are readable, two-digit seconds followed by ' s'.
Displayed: 11 h 42 min
